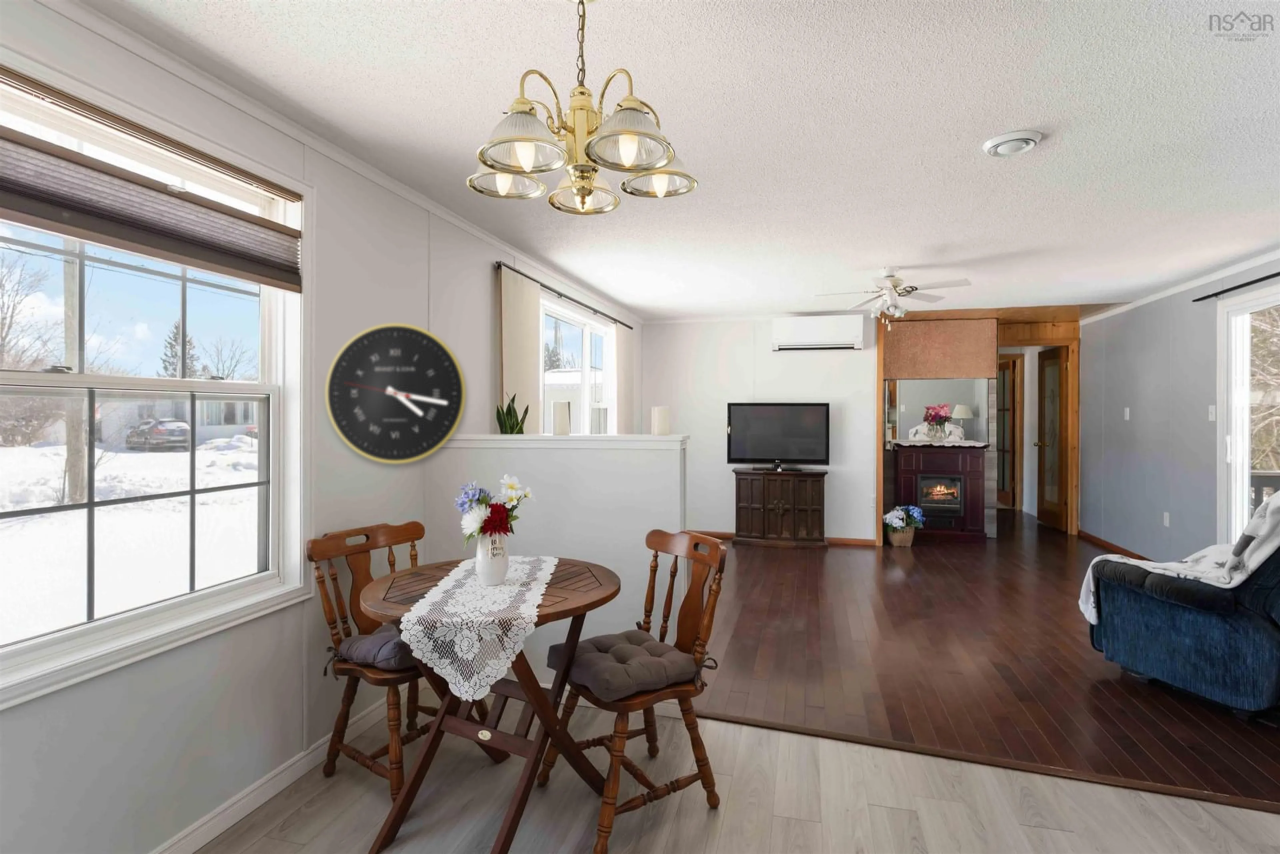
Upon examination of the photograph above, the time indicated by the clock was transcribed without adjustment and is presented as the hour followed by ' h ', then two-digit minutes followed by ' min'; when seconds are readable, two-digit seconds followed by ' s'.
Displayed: 4 h 16 min 47 s
